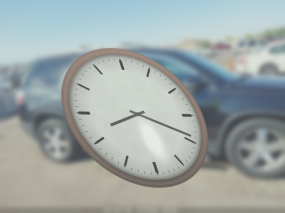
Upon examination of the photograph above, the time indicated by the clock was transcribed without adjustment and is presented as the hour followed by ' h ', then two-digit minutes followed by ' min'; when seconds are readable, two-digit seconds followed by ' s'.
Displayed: 8 h 19 min
